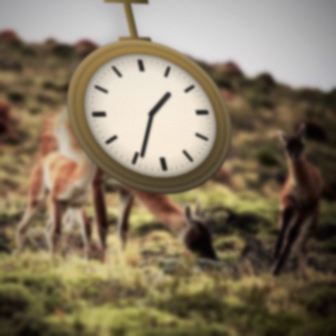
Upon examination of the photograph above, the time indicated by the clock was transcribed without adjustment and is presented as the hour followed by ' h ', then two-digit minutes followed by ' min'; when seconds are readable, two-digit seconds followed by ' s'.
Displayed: 1 h 34 min
